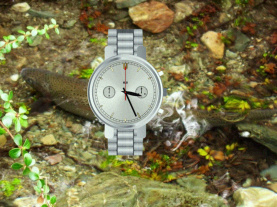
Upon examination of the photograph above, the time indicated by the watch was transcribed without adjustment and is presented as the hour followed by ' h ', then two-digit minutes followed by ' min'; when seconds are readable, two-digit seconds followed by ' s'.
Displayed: 3 h 26 min
